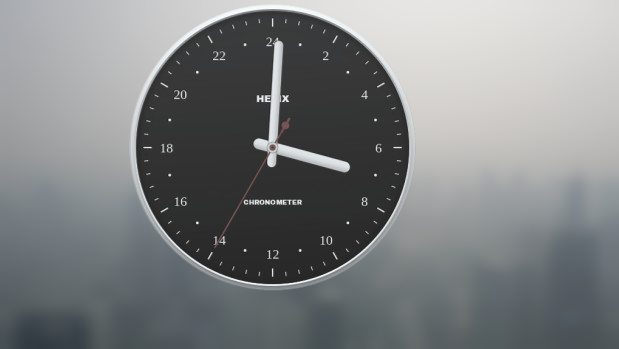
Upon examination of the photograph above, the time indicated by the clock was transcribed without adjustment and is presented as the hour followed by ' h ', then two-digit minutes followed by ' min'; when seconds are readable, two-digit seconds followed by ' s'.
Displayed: 7 h 00 min 35 s
